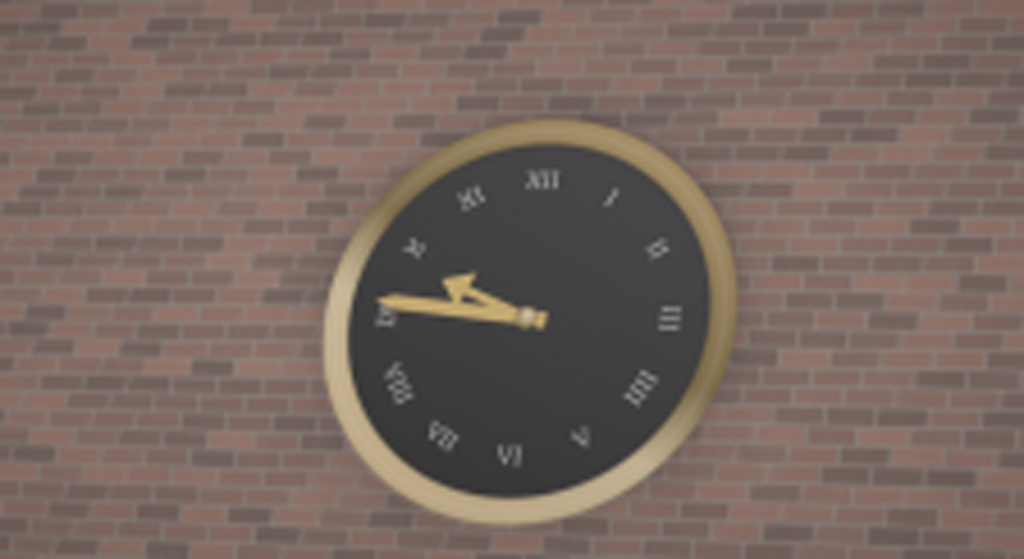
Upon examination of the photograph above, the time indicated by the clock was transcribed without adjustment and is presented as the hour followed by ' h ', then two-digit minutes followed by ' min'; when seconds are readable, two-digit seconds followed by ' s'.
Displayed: 9 h 46 min
